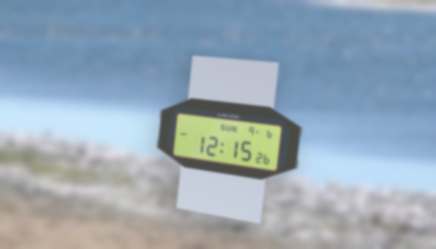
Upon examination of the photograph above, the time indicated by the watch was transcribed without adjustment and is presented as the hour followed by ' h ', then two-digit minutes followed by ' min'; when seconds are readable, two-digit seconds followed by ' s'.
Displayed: 12 h 15 min
